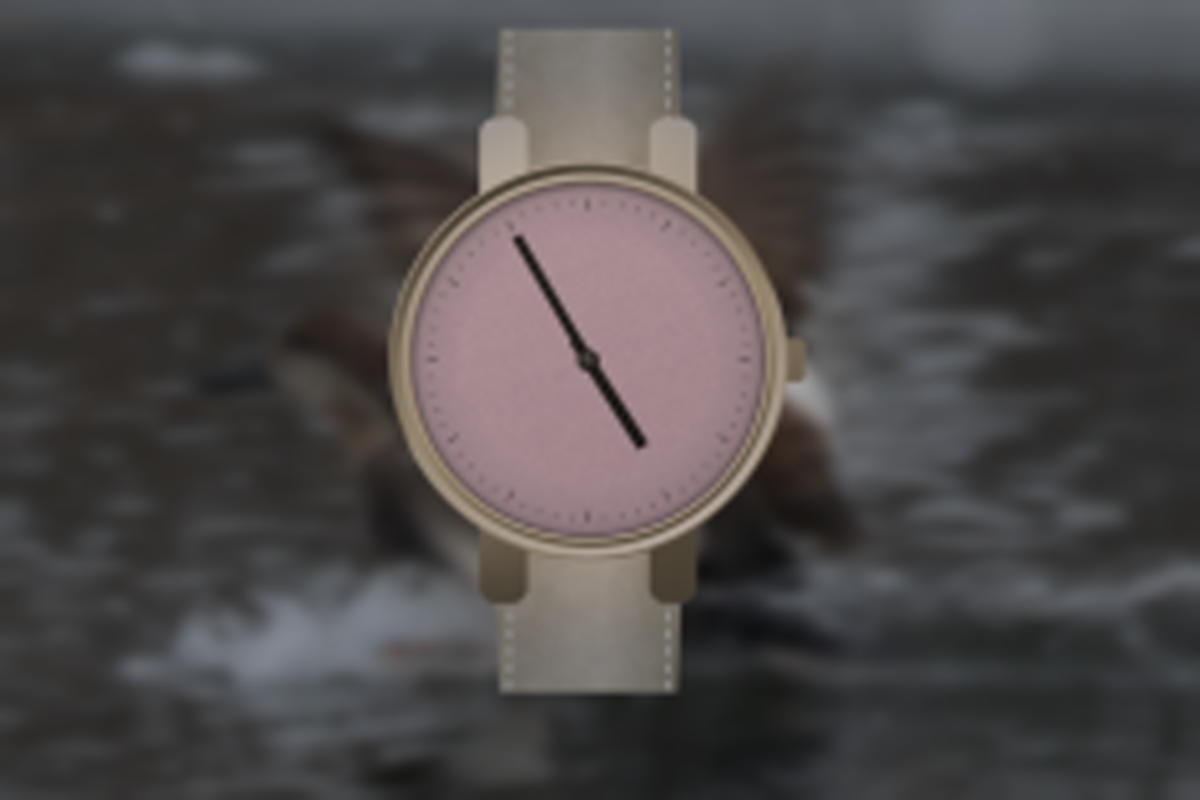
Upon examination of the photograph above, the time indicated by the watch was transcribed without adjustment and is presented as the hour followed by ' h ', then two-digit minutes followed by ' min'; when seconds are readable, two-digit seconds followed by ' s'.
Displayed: 4 h 55 min
